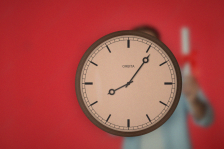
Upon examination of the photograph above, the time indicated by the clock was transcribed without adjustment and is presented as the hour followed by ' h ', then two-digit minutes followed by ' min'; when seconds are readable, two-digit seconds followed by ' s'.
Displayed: 8 h 06 min
